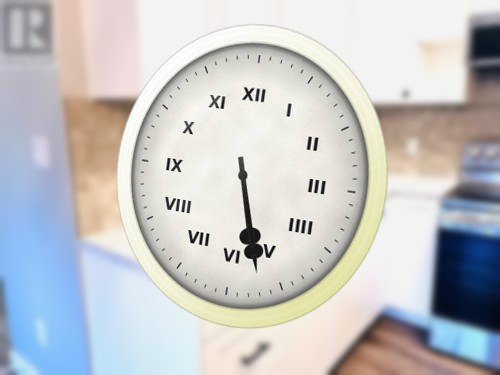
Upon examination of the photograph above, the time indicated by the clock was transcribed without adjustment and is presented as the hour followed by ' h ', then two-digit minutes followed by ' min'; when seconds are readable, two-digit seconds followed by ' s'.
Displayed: 5 h 27 min
